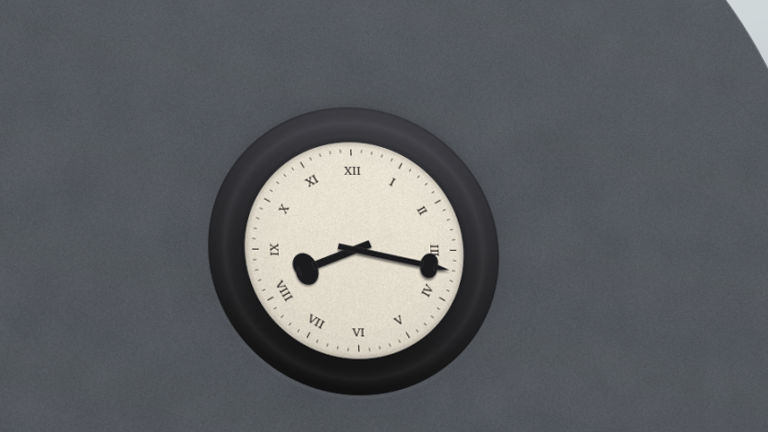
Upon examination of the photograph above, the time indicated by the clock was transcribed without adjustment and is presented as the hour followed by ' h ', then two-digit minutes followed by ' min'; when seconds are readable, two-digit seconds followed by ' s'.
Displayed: 8 h 17 min
